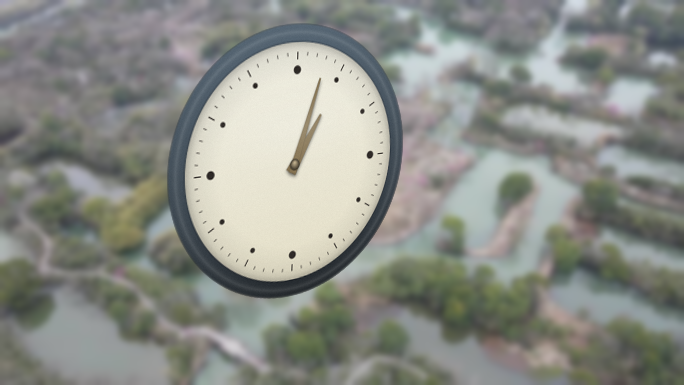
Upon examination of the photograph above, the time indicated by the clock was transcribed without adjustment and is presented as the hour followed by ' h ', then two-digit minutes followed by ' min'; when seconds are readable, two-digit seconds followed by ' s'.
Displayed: 1 h 03 min
